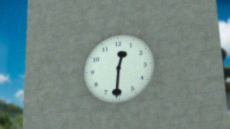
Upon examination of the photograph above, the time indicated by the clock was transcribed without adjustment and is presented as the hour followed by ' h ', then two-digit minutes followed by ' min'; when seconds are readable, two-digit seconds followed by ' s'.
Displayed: 12 h 31 min
